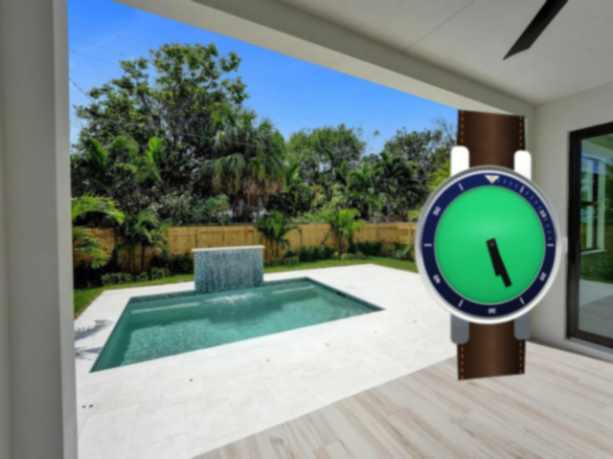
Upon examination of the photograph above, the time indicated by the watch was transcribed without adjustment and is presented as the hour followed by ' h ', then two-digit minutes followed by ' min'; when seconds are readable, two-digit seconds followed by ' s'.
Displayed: 5 h 26 min
